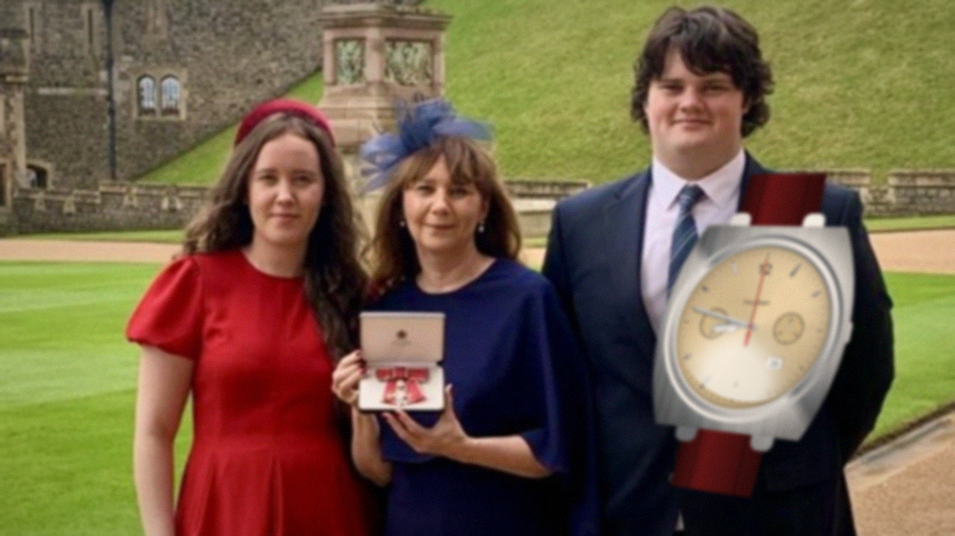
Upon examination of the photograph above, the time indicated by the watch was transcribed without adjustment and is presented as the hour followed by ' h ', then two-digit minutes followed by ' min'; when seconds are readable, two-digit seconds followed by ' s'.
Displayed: 8 h 47 min
